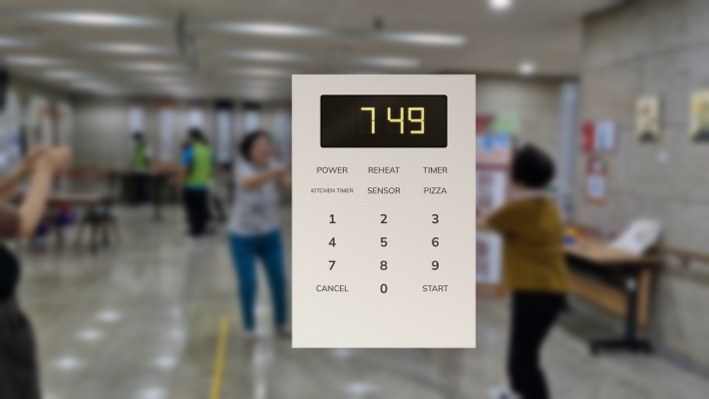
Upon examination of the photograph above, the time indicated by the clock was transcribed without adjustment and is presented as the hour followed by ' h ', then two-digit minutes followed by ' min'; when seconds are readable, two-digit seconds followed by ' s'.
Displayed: 7 h 49 min
